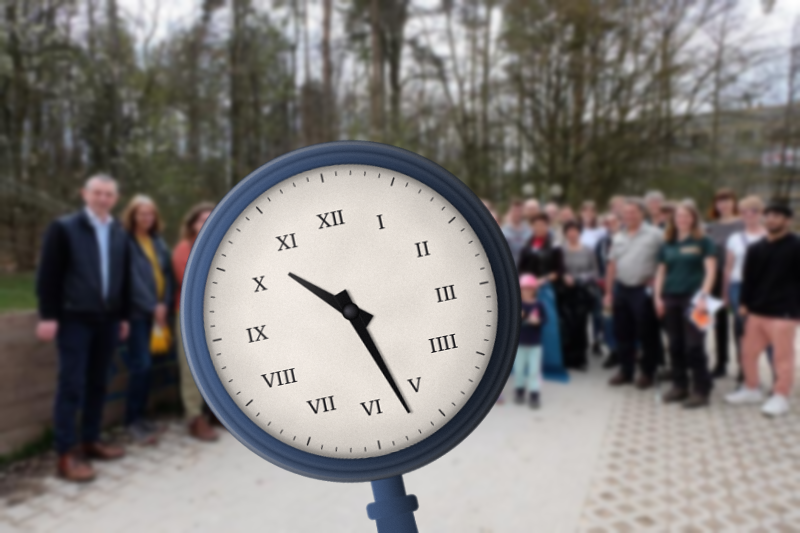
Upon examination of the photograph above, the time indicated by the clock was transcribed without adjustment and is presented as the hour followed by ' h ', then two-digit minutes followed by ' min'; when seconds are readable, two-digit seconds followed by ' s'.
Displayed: 10 h 27 min
